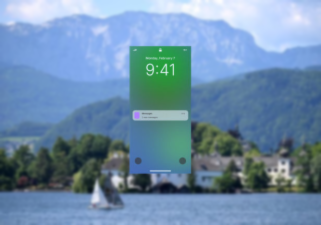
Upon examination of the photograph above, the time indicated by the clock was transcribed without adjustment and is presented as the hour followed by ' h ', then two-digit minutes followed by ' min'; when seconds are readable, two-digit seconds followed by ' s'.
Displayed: 9 h 41 min
